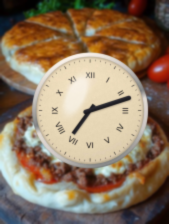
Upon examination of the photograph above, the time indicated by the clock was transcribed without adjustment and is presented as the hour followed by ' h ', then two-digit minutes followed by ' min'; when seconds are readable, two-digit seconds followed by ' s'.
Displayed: 7 h 12 min
